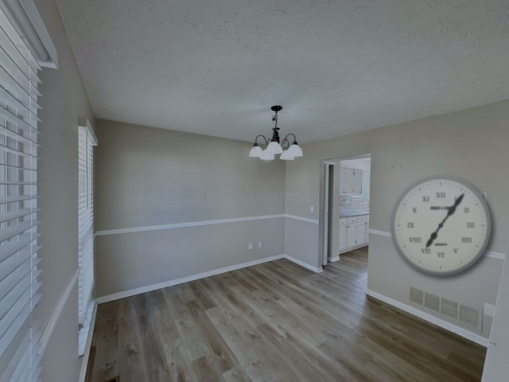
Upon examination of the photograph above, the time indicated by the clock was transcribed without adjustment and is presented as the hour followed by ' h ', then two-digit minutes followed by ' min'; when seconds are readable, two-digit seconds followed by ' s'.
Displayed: 7 h 06 min
